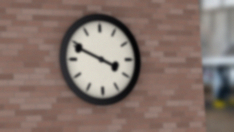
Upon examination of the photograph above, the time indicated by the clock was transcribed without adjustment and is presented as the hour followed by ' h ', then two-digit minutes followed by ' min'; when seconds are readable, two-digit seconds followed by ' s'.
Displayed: 3 h 49 min
